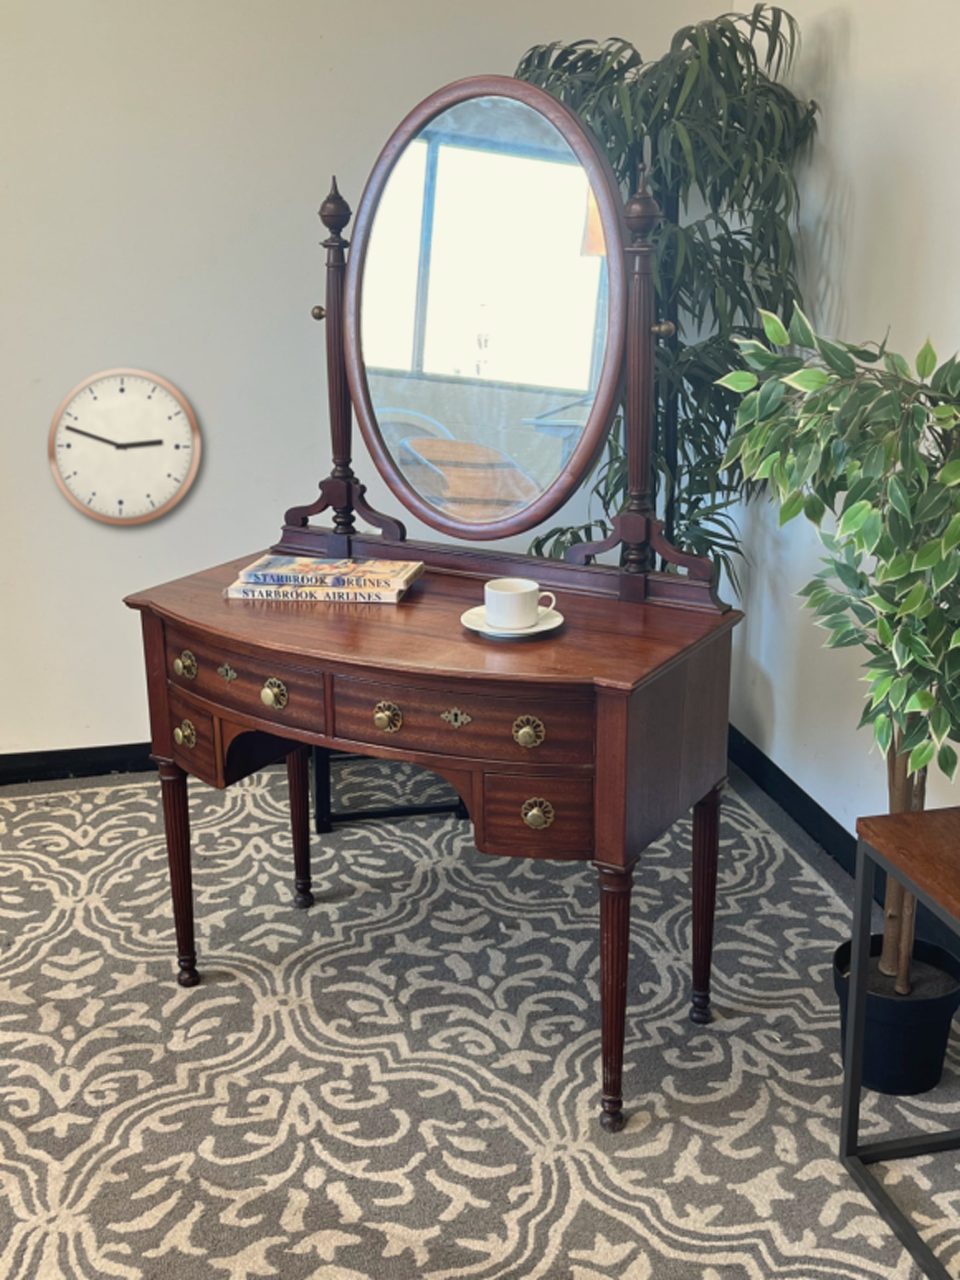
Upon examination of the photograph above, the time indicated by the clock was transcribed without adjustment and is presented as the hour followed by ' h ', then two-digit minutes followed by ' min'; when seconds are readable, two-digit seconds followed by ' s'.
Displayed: 2 h 48 min
